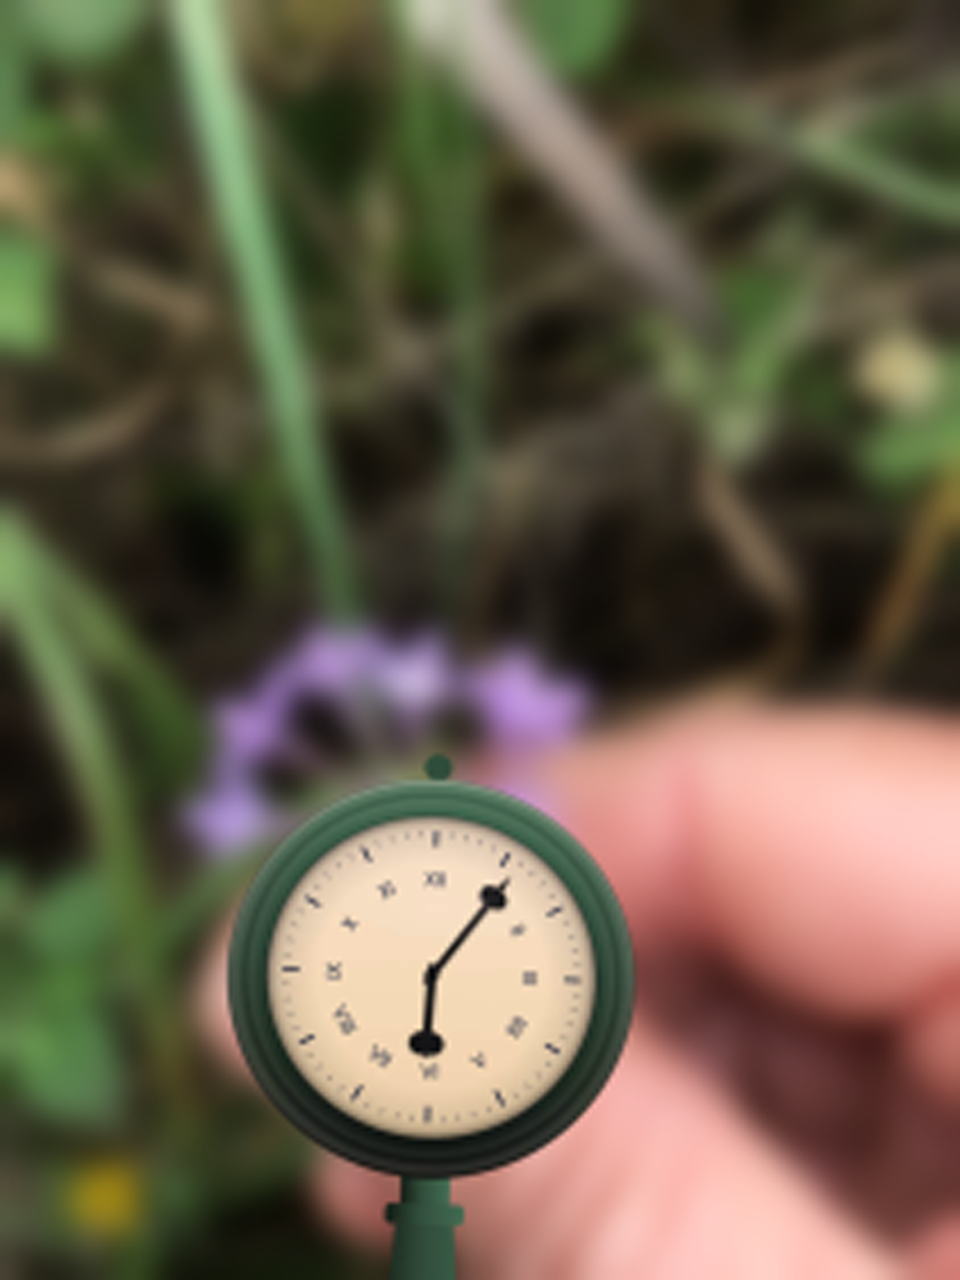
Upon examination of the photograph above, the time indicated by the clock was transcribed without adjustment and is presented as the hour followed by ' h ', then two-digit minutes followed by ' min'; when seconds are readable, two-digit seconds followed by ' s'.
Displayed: 6 h 06 min
